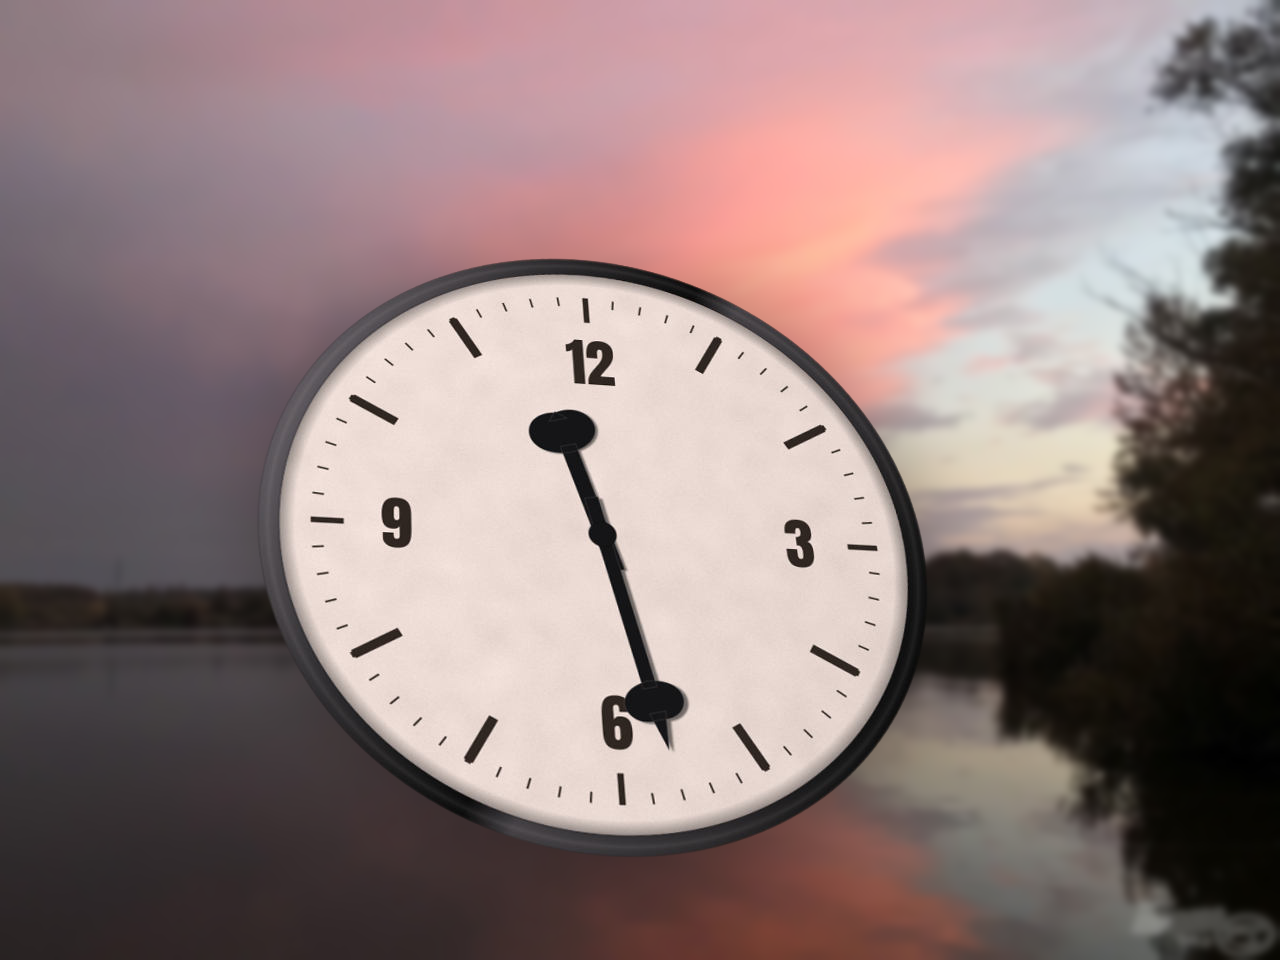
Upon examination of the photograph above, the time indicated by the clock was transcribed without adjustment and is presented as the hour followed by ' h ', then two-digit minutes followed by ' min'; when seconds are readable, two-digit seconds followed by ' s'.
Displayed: 11 h 28 min
